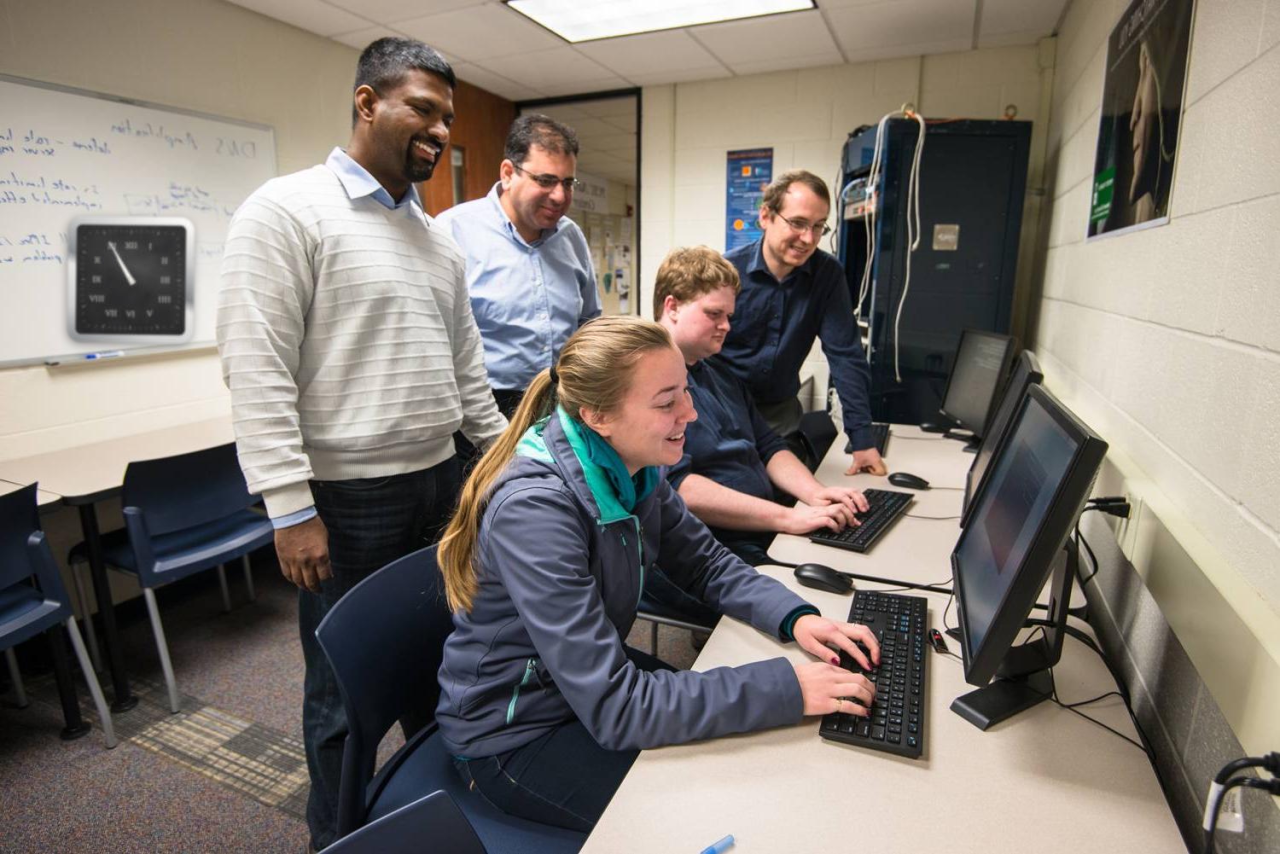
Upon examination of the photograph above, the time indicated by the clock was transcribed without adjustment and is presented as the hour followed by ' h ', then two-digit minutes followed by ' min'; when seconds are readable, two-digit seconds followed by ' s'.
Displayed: 10 h 55 min
